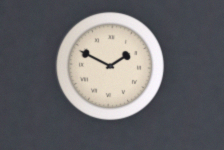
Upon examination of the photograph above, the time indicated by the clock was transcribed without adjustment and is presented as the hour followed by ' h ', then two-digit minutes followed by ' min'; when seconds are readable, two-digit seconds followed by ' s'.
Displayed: 1 h 49 min
